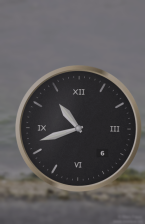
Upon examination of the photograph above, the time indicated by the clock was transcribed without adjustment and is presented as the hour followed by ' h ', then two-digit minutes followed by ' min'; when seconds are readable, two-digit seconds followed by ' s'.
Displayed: 10 h 42 min
